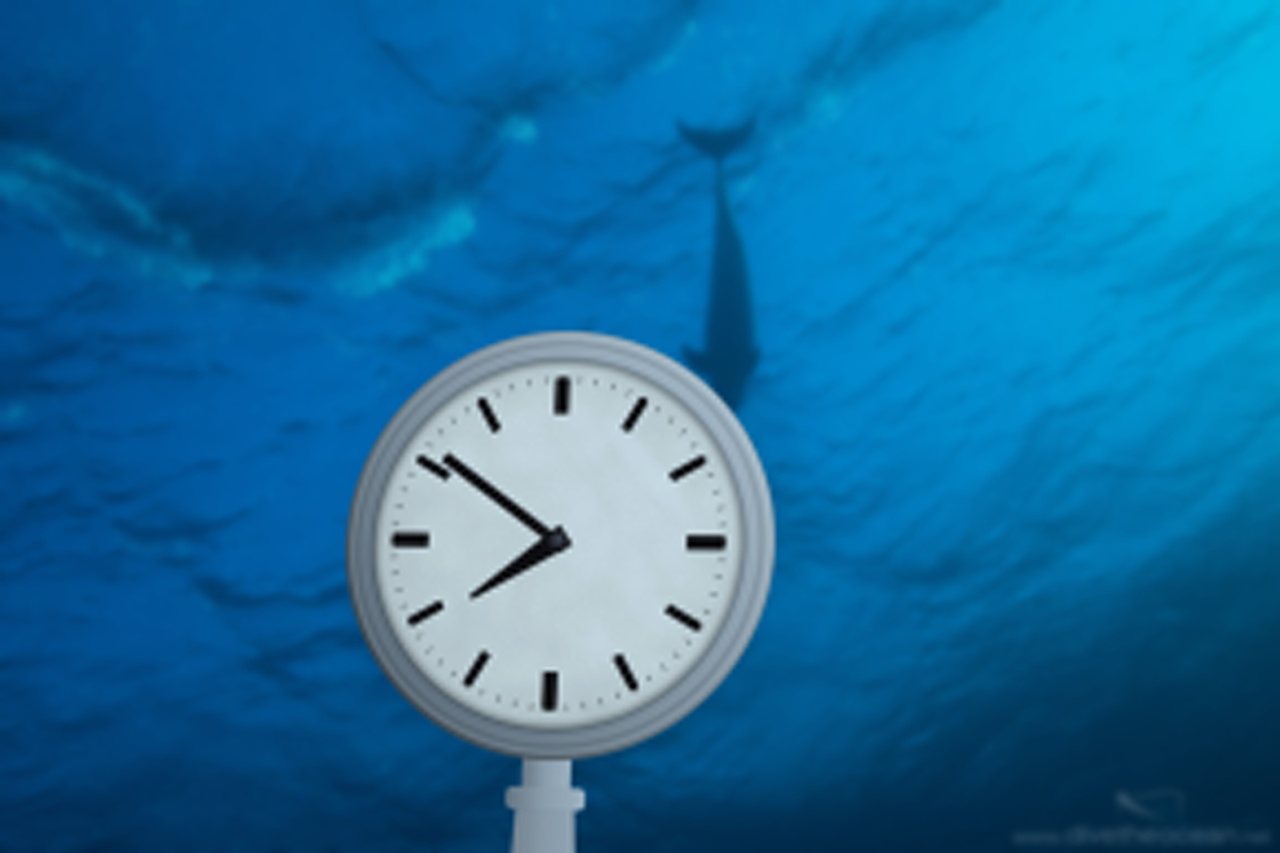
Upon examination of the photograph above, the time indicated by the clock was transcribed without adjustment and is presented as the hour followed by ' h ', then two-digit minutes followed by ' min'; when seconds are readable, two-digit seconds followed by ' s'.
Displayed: 7 h 51 min
